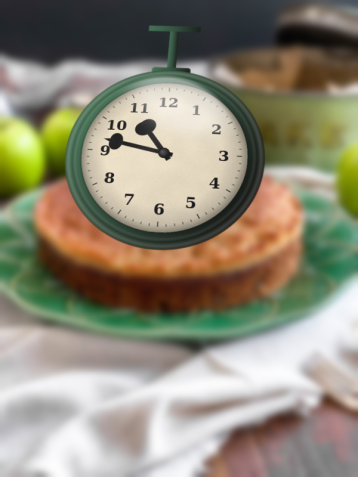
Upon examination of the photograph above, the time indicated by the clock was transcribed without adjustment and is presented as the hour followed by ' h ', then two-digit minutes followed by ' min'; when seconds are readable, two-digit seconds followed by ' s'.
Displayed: 10 h 47 min
